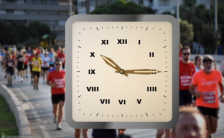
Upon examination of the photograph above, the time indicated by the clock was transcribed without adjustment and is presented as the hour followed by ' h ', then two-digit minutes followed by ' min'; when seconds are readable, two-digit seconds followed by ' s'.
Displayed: 10 h 15 min
